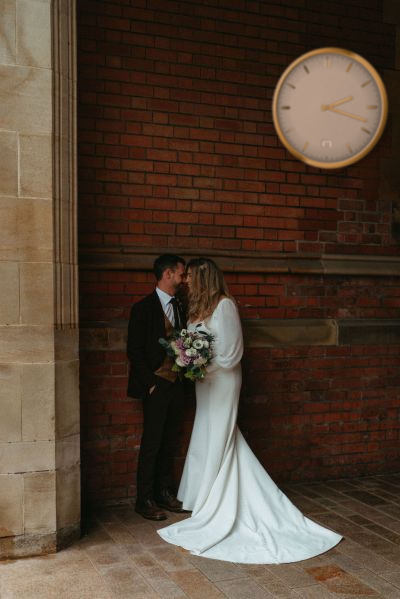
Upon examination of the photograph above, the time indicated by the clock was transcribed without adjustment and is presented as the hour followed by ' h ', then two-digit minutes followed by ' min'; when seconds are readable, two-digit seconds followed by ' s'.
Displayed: 2 h 18 min
